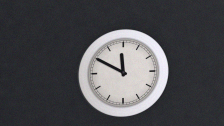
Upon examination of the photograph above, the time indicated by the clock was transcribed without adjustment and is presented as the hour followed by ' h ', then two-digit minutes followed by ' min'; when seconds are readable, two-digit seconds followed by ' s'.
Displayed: 11 h 50 min
